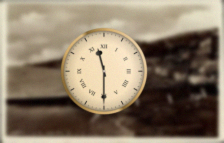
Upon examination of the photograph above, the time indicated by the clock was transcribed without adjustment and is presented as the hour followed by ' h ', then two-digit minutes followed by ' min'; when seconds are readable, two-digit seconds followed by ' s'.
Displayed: 11 h 30 min
